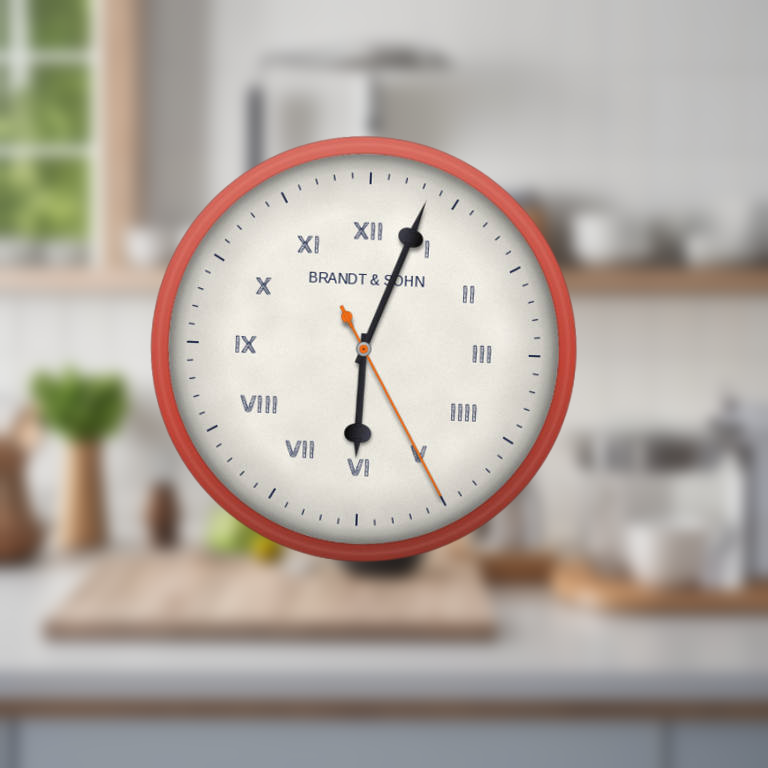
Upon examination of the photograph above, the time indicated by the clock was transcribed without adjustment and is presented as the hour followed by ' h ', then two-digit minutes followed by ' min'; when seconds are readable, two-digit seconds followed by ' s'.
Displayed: 6 h 03 min 25 s
